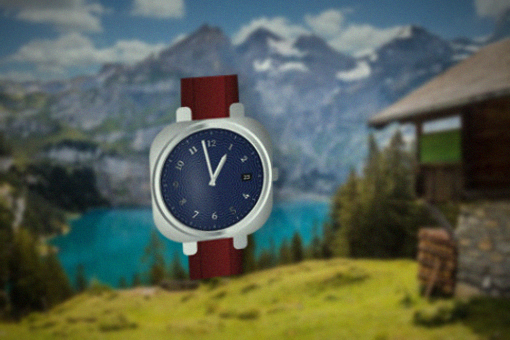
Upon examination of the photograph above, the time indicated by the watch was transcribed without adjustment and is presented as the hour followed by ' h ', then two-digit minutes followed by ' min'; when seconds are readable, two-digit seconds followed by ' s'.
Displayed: 12 h 58 min
